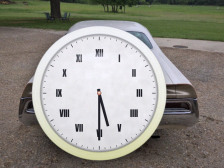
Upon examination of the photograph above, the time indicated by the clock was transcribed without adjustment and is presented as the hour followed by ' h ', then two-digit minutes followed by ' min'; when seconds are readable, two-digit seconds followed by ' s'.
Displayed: 5 h 30 min
